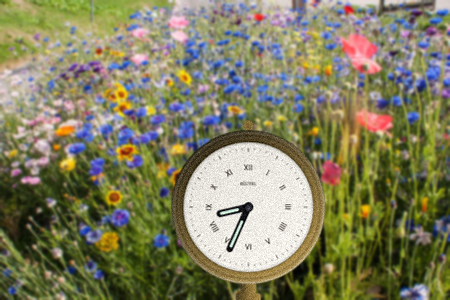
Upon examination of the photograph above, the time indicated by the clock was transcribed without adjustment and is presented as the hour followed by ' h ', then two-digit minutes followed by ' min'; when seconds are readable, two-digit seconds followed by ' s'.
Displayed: 8 h 34 min
